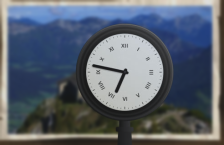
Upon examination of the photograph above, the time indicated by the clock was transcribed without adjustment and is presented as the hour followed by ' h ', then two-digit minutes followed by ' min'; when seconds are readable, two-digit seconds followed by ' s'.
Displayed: 6 h 47 min
